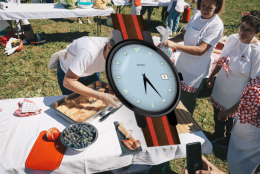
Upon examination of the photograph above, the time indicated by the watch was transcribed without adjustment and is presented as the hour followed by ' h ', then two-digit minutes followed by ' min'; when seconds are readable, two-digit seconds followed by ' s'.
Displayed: 6 h 25 min
